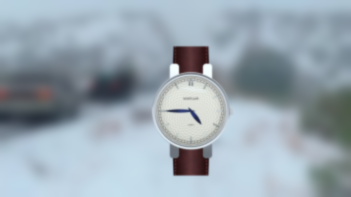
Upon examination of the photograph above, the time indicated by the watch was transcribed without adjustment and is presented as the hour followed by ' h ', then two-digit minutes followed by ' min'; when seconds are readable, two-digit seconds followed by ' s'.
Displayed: 4 h 45 min
